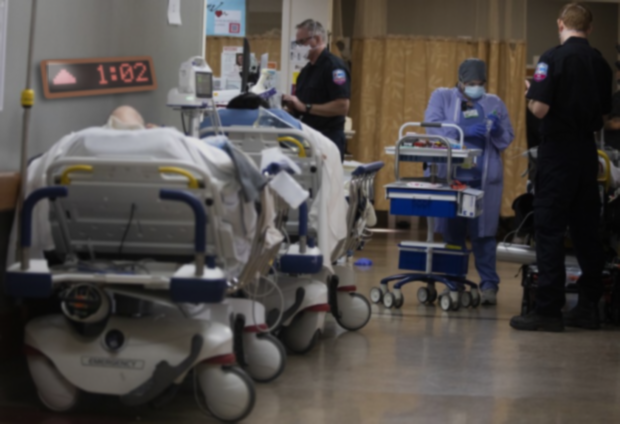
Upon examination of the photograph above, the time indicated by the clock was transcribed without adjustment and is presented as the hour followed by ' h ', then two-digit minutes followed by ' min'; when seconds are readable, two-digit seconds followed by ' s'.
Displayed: 1 h 02 min
